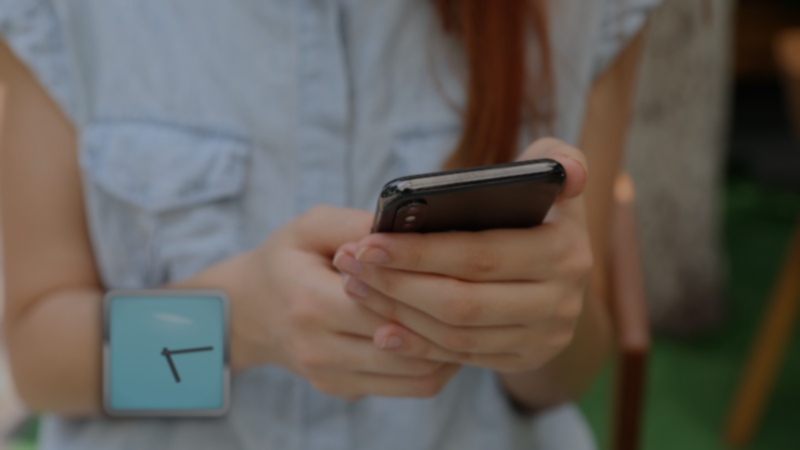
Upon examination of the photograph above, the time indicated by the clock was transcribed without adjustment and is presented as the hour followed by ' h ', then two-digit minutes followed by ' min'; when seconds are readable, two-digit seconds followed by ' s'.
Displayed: 5 h 14 min
